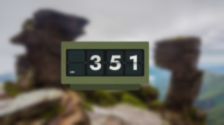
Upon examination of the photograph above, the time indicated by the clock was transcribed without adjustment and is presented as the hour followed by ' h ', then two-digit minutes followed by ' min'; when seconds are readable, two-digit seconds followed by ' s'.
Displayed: 3 h 51 min
